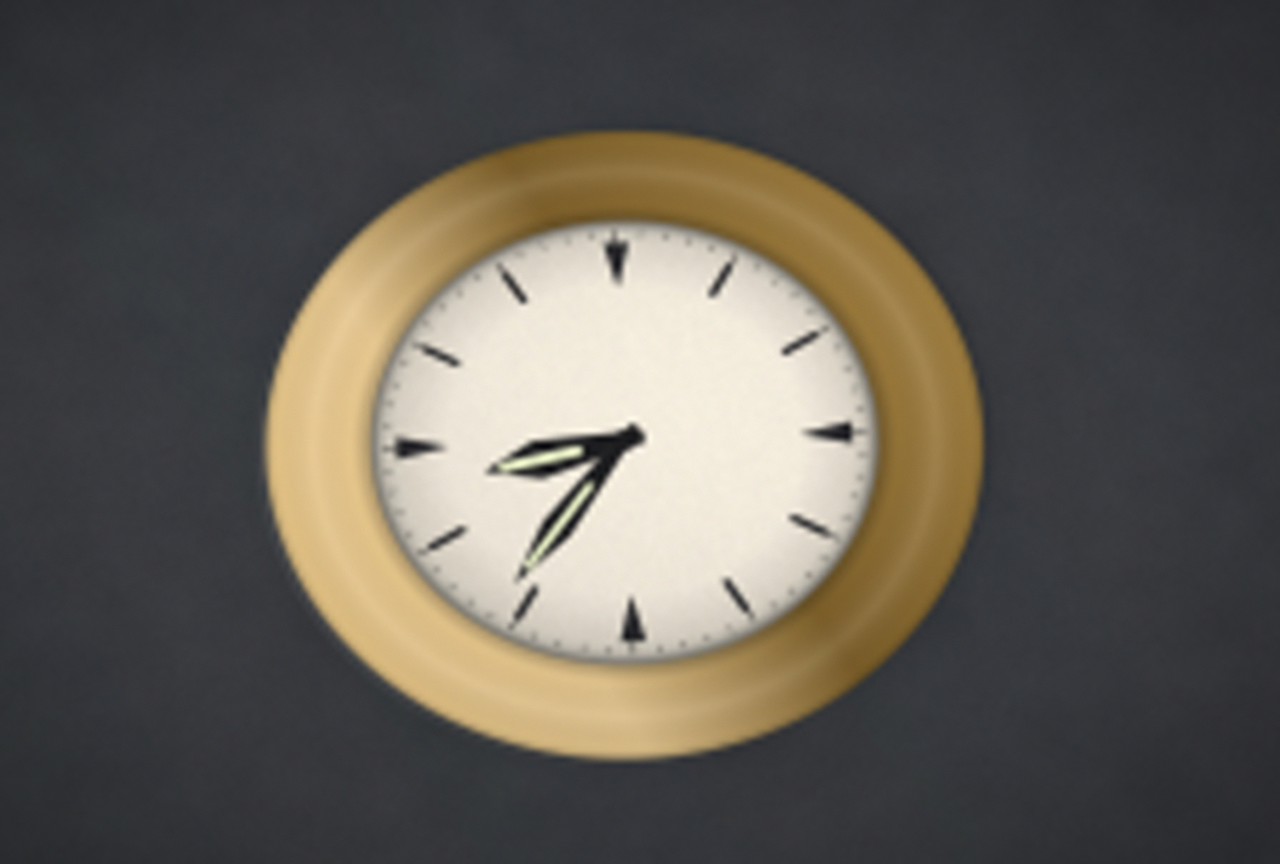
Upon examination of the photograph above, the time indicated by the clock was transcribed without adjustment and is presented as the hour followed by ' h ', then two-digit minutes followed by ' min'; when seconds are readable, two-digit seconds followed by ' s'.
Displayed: 8 h 36 min
